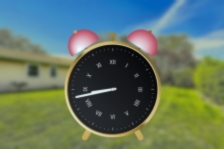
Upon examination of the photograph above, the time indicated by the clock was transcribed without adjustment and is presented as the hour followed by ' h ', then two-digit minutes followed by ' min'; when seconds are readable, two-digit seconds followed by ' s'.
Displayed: 8 h 43 min
